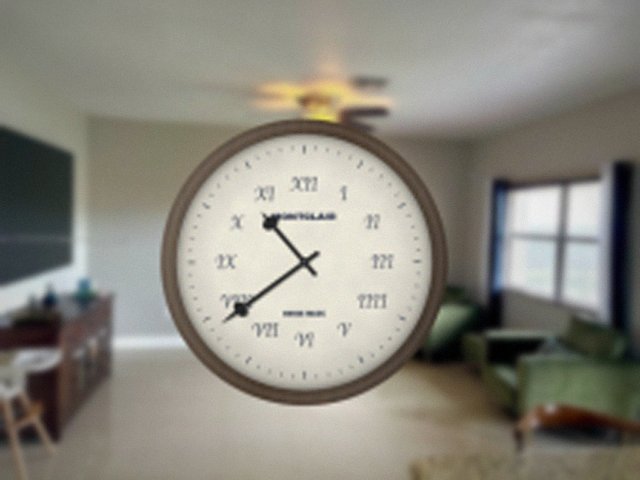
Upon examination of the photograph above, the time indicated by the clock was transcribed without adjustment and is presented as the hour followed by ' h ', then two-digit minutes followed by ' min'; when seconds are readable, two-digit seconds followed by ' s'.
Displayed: 10 h 39 min
